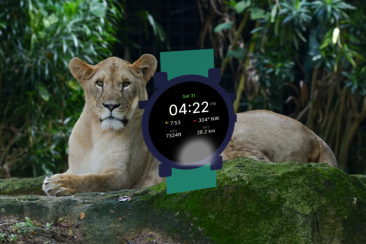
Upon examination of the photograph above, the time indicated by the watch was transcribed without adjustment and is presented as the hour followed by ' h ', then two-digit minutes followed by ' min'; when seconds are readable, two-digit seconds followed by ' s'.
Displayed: 4 h 22 min
